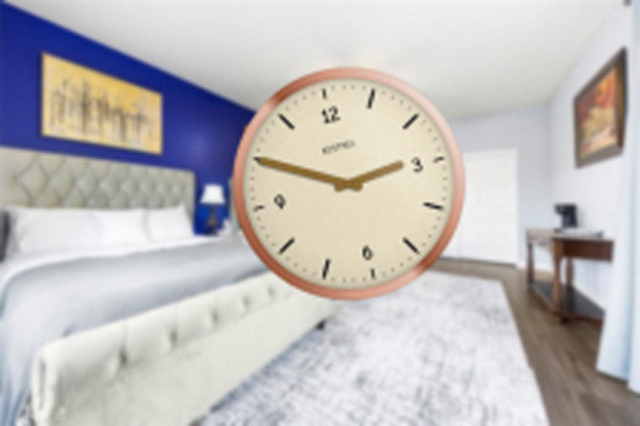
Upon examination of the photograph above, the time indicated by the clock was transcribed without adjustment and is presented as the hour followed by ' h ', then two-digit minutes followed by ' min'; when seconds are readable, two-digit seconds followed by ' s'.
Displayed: 2 h 50 min
